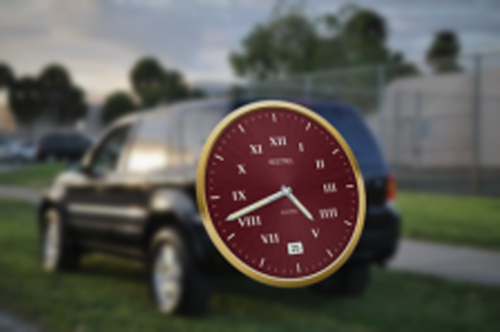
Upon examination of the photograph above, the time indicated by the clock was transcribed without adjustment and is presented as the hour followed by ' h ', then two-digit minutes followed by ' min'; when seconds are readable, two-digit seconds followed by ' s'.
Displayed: 4 h 42 min
